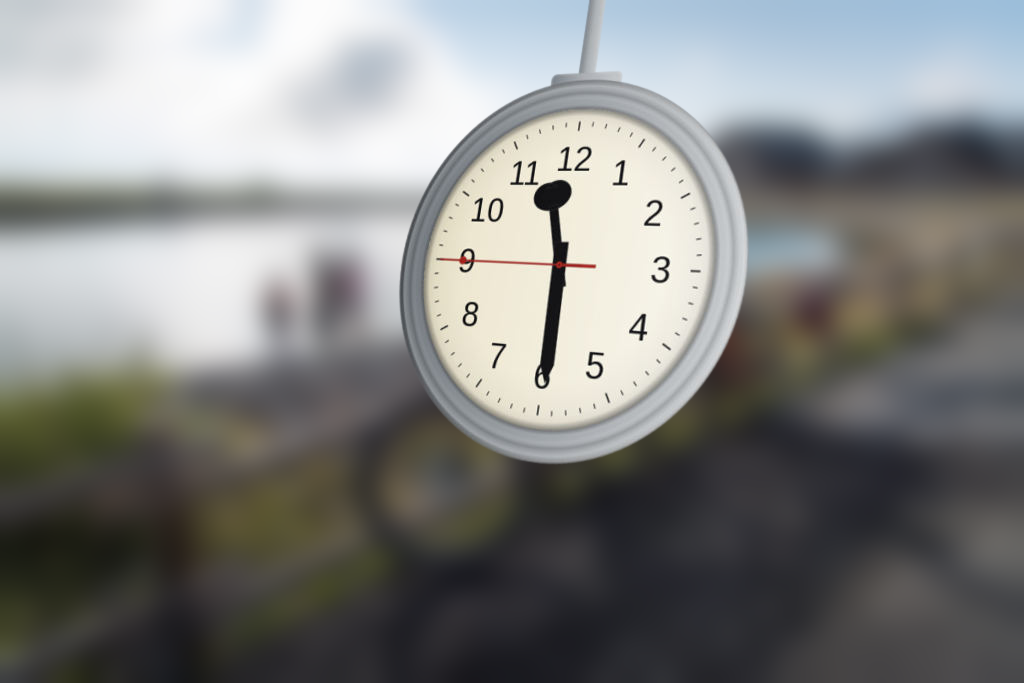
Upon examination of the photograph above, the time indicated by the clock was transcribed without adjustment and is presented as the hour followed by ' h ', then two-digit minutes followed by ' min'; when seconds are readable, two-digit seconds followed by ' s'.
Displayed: 11 h 29 min 45 s
